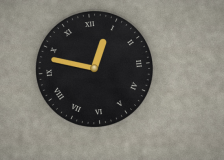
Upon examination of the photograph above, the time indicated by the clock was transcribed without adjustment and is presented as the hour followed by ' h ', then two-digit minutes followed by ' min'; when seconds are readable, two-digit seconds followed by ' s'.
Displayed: 12 h 48 min
